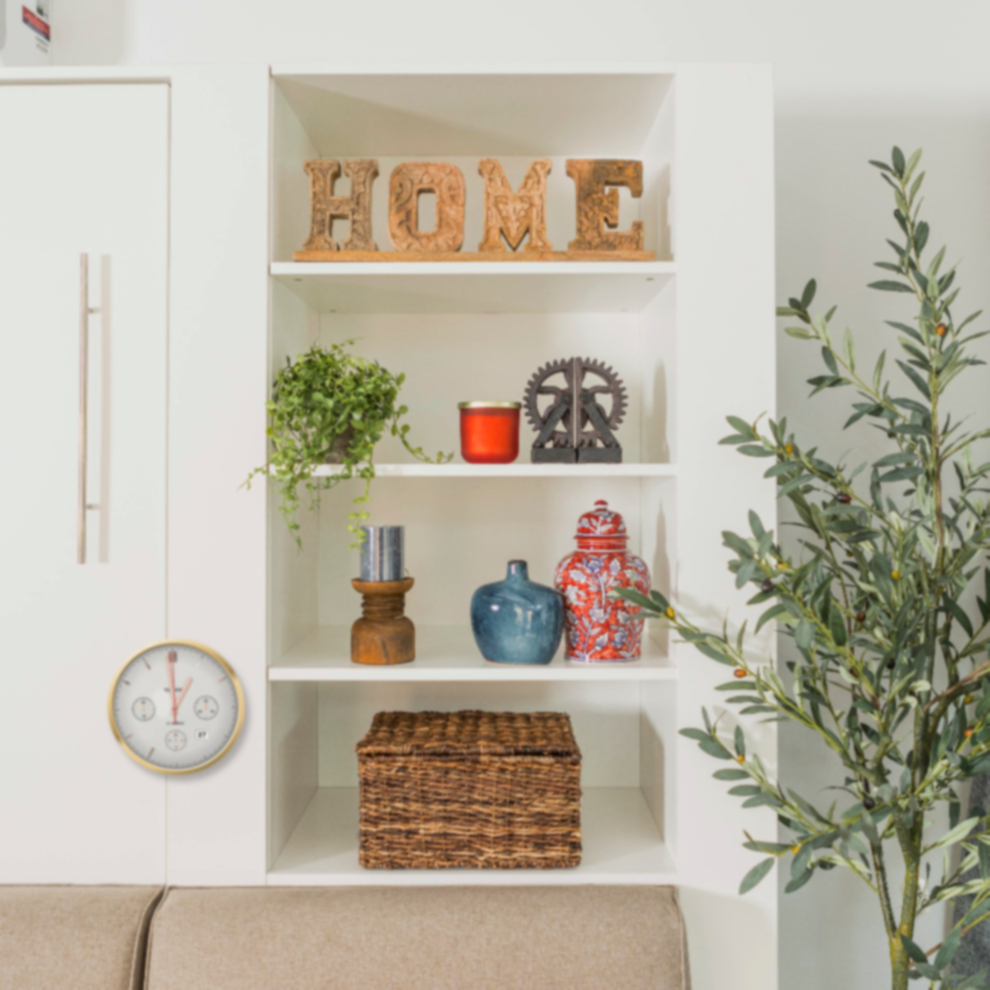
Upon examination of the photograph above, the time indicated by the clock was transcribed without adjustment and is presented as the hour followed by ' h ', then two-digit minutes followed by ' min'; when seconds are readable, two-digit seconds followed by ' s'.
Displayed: 12 h 59 min
